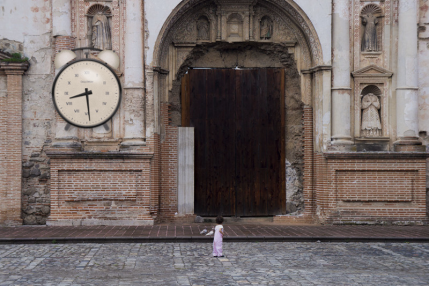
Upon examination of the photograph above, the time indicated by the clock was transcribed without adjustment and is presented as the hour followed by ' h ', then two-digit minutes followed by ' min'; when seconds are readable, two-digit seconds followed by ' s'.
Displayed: 8 h 29 min
